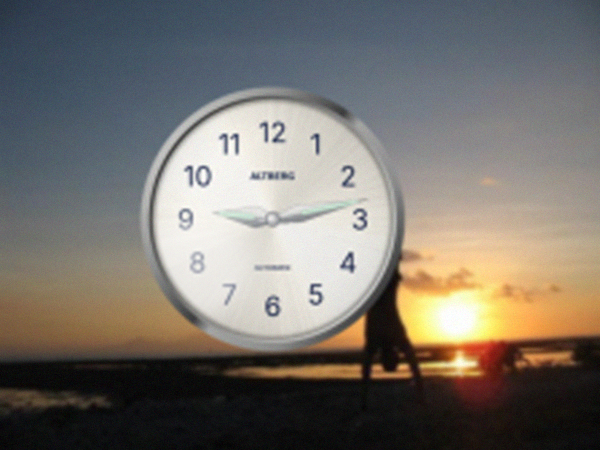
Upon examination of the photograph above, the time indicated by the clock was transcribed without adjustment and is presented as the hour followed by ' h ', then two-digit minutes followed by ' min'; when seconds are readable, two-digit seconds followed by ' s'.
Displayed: 9 h 13 min
